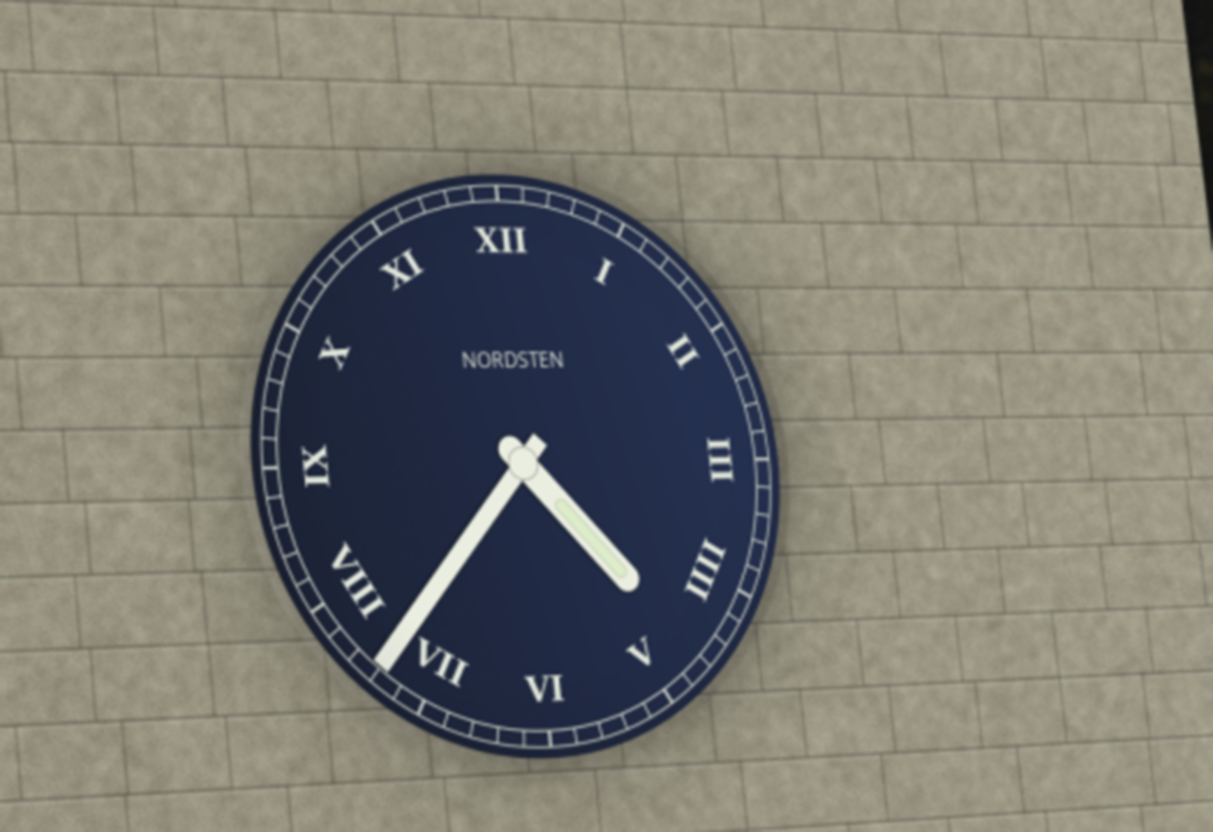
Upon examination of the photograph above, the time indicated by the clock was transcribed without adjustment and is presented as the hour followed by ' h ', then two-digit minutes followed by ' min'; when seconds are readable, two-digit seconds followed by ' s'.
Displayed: 4 h 37 min
